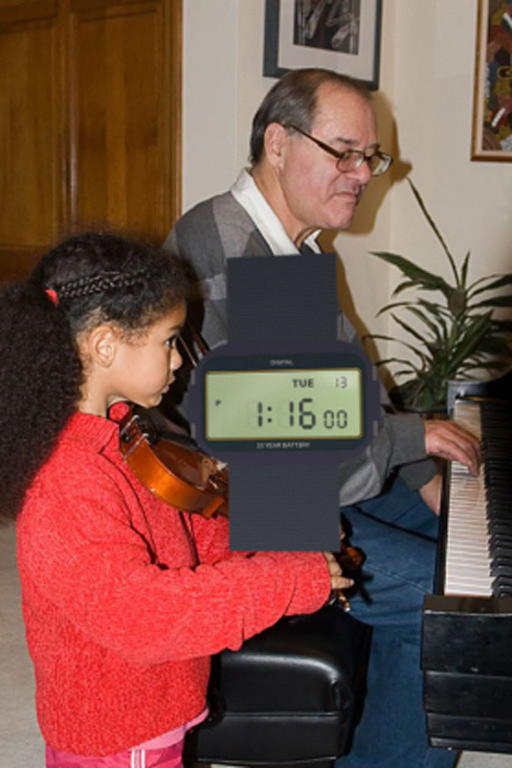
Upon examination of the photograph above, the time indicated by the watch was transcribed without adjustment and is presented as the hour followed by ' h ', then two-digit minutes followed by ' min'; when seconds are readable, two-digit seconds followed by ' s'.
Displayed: 1 h 16 min 00 s
